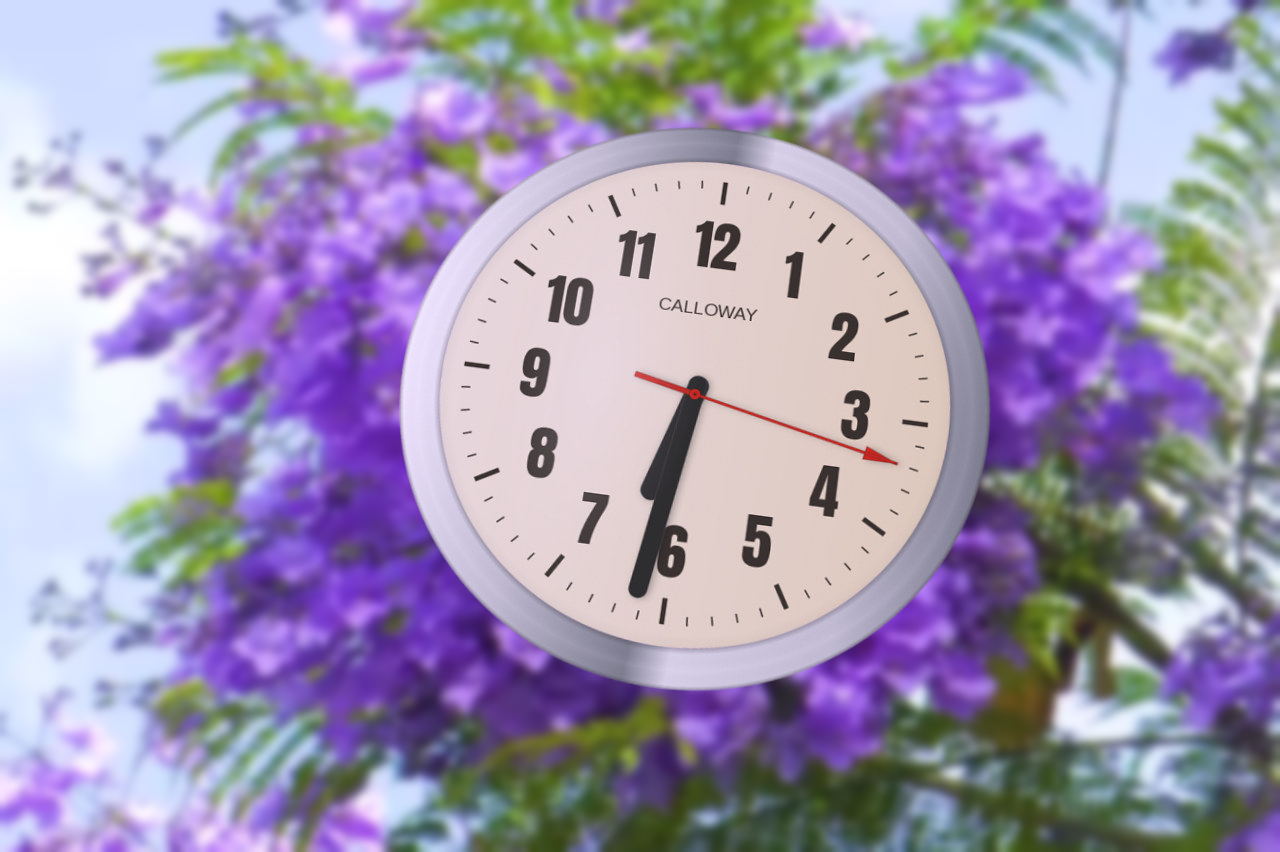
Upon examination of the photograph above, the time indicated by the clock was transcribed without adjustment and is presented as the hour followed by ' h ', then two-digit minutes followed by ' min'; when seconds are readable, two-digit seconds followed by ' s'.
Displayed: 6 h 31 min 17 s
